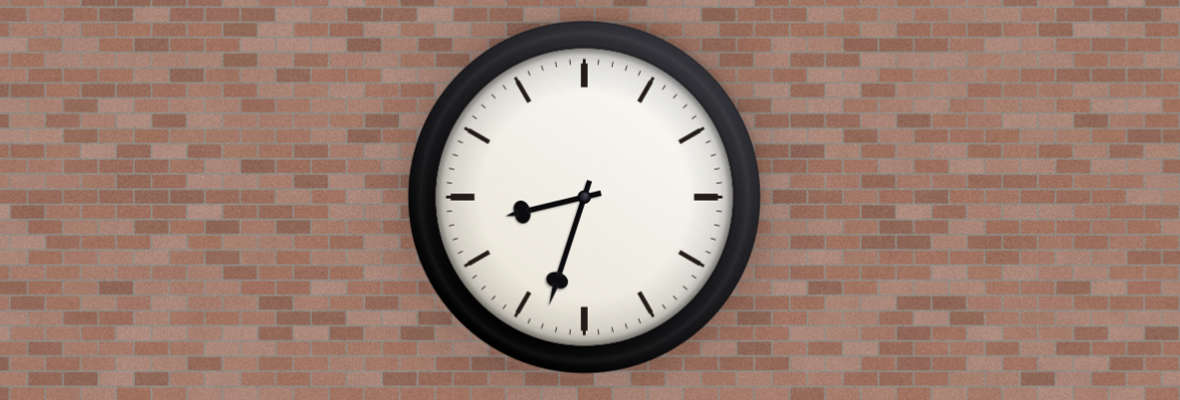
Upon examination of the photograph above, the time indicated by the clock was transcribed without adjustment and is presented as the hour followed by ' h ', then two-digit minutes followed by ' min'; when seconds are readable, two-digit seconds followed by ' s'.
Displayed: 8 h 33 min
